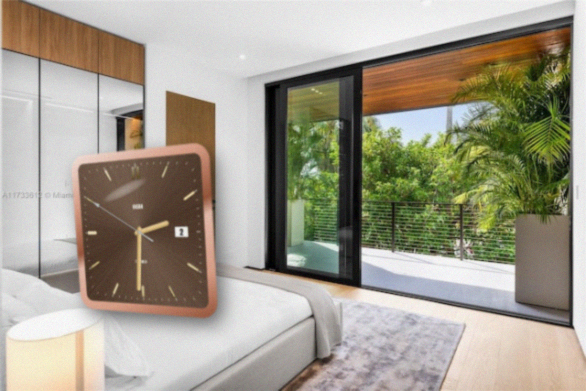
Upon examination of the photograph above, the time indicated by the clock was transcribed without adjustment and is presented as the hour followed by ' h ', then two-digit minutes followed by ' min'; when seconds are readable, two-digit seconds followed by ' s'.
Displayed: 2 h 30 min 50 s
